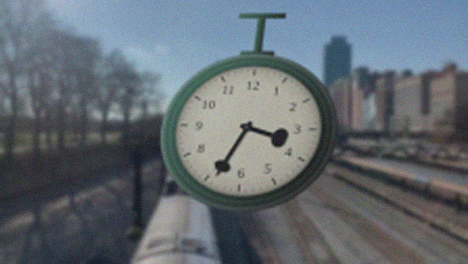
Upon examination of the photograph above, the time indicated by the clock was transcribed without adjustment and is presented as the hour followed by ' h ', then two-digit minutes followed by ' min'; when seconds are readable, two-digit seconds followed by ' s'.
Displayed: 3 h 34 min
